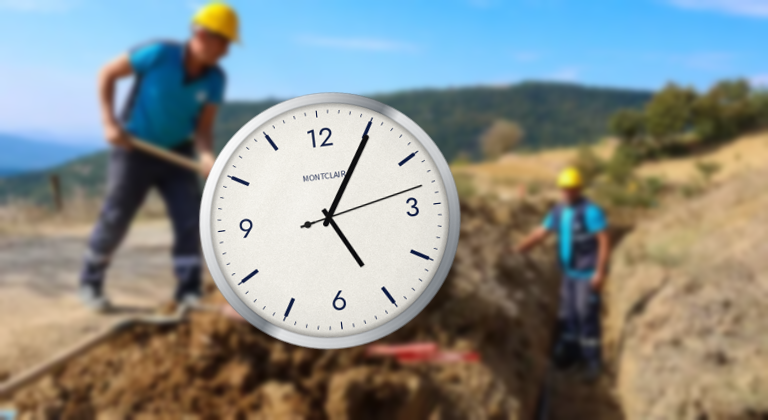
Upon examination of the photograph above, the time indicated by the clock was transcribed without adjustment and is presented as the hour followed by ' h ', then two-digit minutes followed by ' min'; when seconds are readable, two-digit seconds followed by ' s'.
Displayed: 5 h 05 min 13 s
